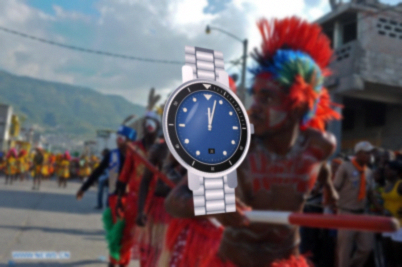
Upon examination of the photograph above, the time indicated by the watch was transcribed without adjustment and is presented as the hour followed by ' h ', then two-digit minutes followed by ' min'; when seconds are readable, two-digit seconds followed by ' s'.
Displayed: 12 h 03 min
